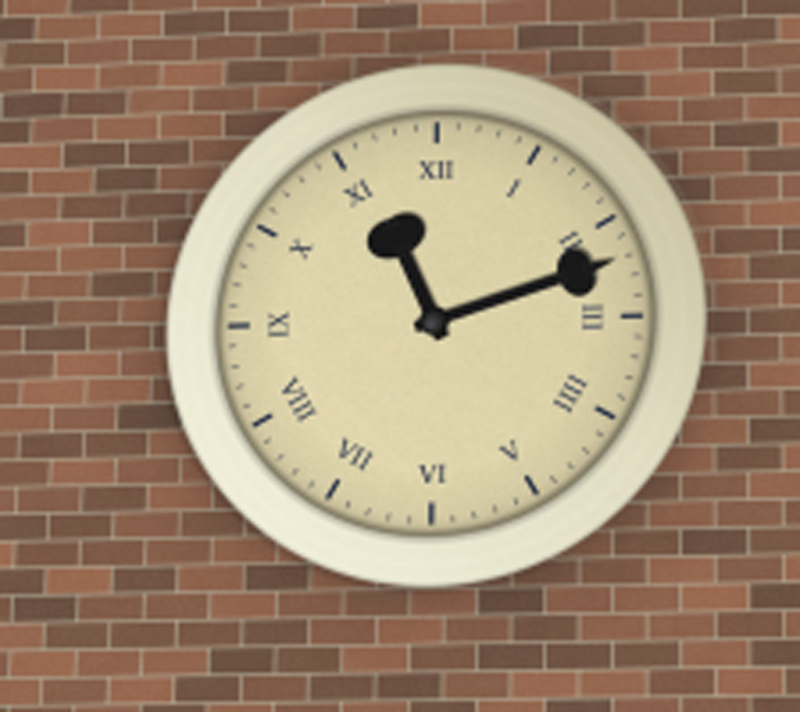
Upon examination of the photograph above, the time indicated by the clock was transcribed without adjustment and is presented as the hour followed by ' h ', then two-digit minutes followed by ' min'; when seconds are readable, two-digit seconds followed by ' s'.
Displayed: 11 h 12 min
